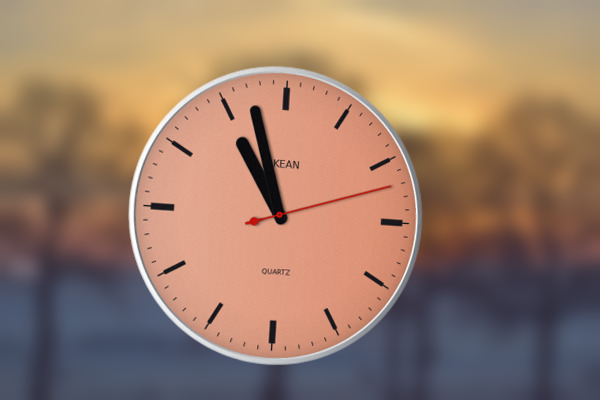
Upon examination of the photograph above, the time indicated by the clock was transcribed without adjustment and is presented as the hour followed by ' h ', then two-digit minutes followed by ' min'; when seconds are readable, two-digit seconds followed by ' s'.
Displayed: 10 h 57 min 12 s
